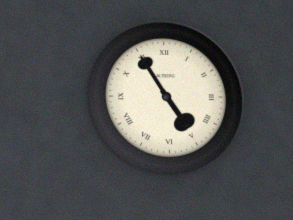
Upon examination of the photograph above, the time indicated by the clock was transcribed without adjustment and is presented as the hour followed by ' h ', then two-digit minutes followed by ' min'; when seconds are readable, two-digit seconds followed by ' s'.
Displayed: 4 h 55 min
